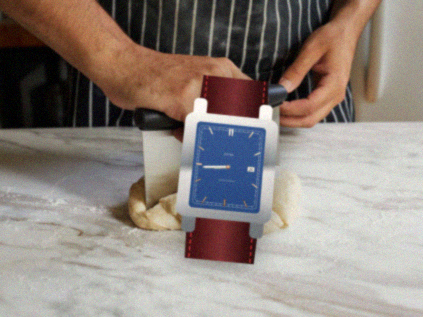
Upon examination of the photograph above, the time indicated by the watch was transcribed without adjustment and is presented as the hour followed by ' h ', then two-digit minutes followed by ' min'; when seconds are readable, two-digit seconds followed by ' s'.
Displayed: 8 h 44 min
